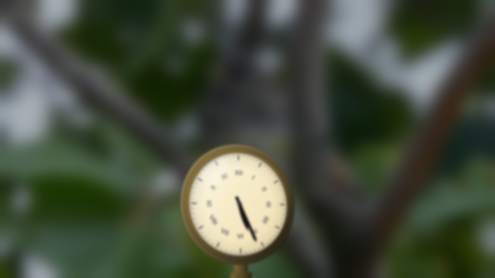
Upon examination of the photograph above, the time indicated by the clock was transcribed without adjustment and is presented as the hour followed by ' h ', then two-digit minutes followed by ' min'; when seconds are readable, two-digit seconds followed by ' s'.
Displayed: 5 h 26 min
